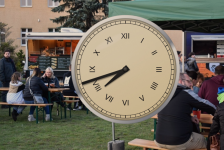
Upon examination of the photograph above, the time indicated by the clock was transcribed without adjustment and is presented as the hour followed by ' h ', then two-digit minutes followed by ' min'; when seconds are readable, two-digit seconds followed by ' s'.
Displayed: 7 h 42 min
